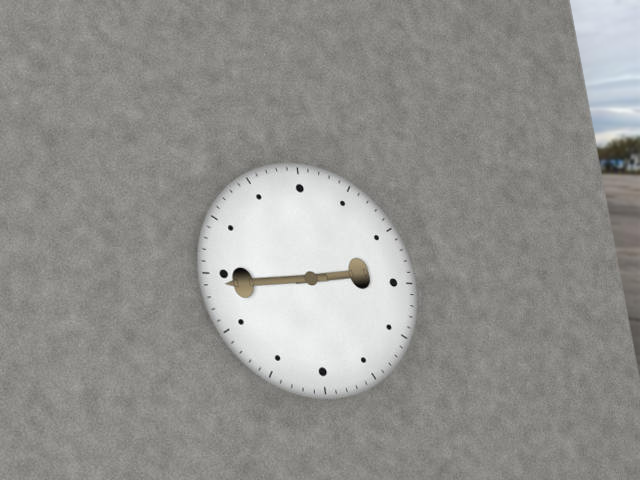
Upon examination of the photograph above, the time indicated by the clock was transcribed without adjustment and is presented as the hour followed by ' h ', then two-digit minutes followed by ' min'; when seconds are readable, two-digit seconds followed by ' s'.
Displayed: 2 h 44 min
